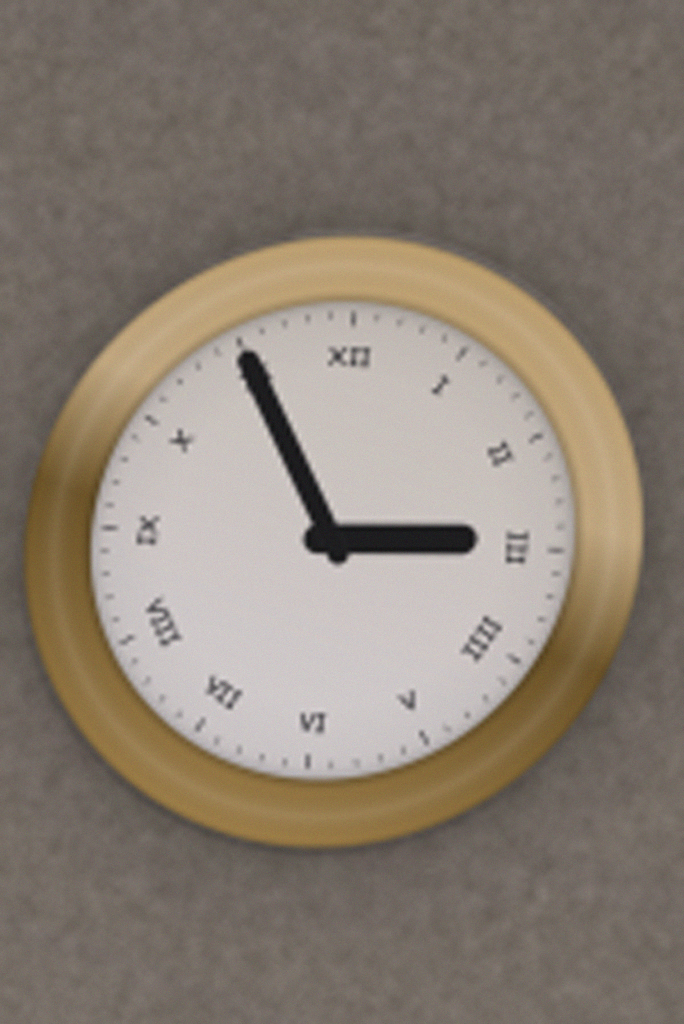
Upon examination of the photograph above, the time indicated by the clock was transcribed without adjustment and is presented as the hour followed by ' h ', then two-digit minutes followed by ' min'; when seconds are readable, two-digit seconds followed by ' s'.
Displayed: 2 h 55 min
